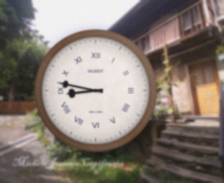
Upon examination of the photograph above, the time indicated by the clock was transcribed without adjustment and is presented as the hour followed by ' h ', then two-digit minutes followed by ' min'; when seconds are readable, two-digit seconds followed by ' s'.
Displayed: 8 h 47 min
